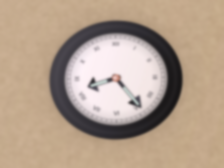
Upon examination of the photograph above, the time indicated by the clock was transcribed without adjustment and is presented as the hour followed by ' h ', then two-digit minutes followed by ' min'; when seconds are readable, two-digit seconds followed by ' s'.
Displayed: 8 h 24 min
